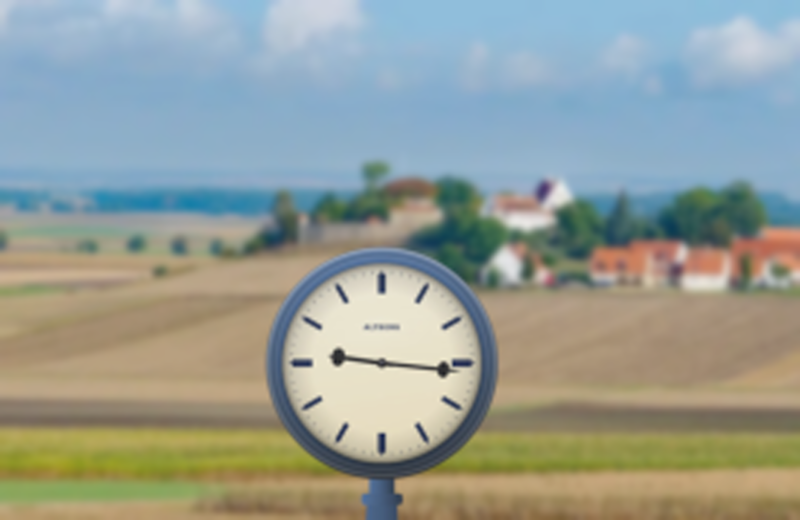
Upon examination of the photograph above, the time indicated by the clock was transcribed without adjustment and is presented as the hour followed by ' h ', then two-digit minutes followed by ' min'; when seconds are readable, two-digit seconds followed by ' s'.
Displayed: 9 h 16 min
